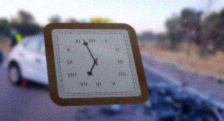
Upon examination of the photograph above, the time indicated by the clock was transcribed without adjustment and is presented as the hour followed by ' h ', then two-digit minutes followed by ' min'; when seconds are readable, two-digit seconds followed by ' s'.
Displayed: 6 h 57 min
